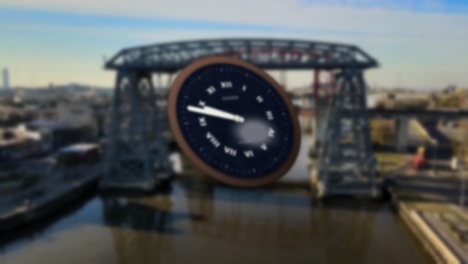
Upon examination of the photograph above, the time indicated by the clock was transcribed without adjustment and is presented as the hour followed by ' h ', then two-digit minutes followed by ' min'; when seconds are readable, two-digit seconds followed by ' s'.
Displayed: 9 h 48 min
